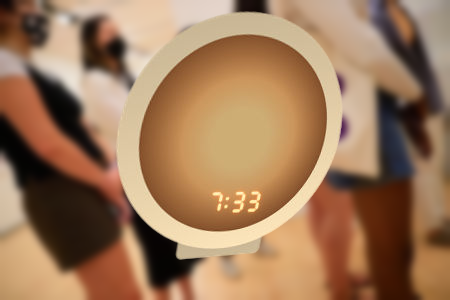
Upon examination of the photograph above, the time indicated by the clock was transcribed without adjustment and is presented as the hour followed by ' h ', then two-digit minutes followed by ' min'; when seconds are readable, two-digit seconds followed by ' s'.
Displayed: 7 h 33 min
